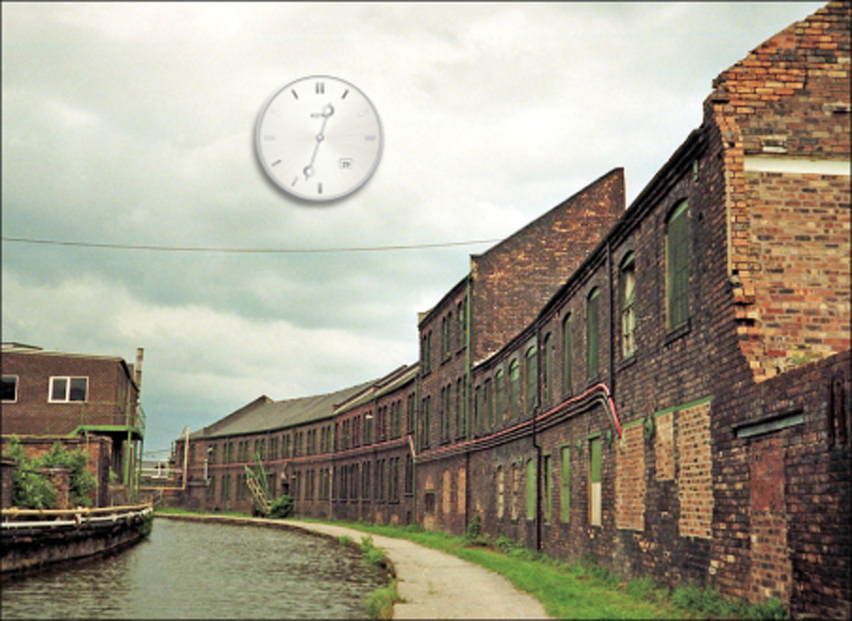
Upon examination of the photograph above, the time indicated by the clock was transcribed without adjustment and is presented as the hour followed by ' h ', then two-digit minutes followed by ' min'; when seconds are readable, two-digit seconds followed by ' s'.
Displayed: 12 h 33 min
